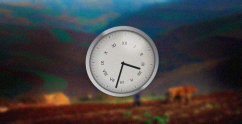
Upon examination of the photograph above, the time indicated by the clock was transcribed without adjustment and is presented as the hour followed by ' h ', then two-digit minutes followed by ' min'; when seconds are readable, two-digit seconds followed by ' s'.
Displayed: 3 h 32 min
